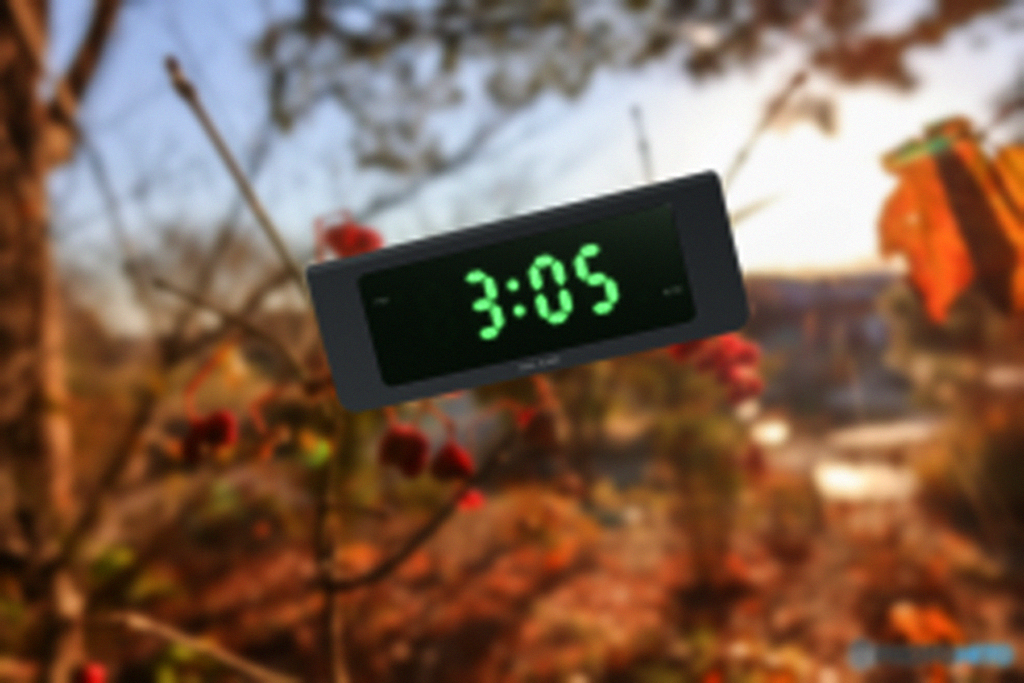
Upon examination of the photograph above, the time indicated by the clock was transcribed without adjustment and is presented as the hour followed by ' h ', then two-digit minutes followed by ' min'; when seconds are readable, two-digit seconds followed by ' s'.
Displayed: 3 h 05 min
